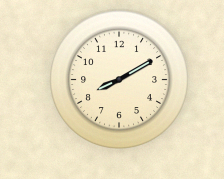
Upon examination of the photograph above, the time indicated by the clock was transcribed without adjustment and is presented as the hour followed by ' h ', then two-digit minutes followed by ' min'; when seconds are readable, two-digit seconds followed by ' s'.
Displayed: 8 h 10 min
